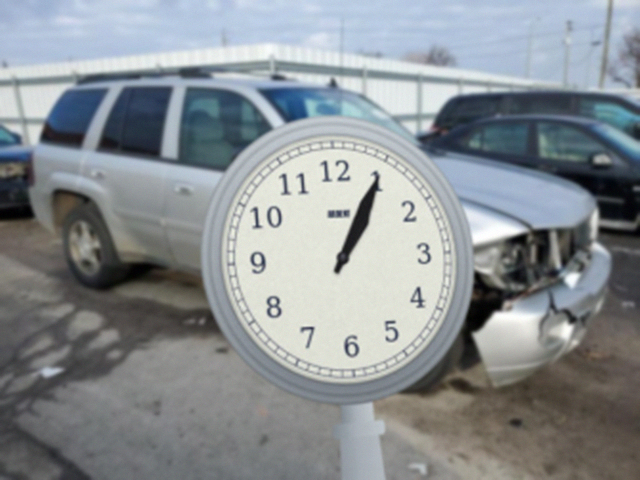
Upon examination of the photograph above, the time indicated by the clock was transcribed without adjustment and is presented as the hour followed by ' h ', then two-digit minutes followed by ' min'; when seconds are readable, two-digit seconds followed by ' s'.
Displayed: 1 h 05 min
